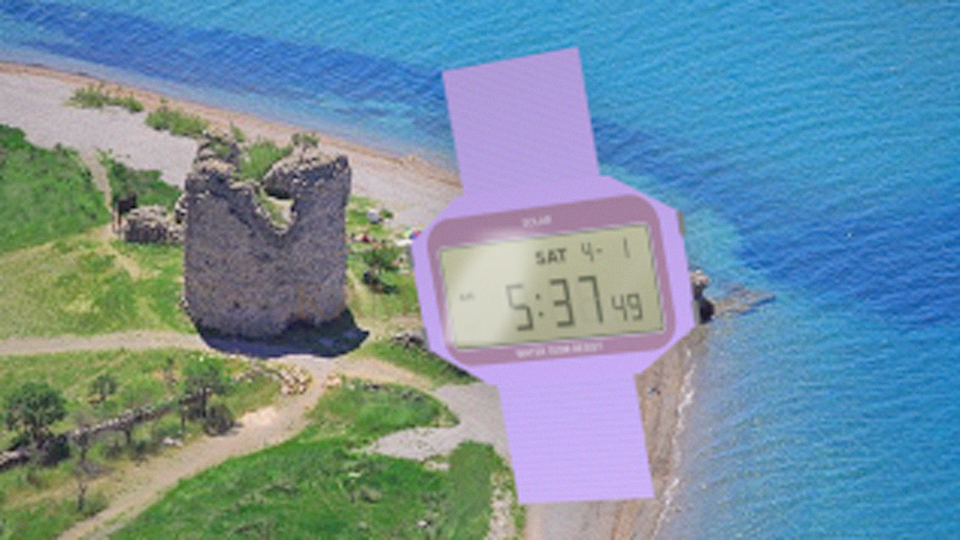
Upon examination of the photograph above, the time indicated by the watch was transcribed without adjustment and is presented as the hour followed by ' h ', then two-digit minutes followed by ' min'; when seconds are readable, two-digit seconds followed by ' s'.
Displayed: 5 h 37 min 49 s
